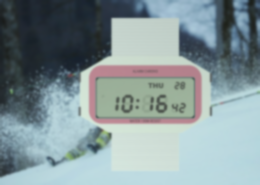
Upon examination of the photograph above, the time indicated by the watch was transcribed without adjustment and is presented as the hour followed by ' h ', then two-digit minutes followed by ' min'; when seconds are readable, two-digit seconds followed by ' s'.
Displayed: 10 h 16 min
